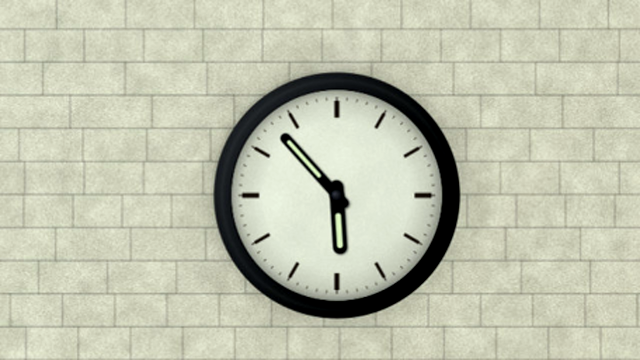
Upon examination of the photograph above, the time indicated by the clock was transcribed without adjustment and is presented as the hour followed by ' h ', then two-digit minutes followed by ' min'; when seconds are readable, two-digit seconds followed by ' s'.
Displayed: 5 h 53 min
